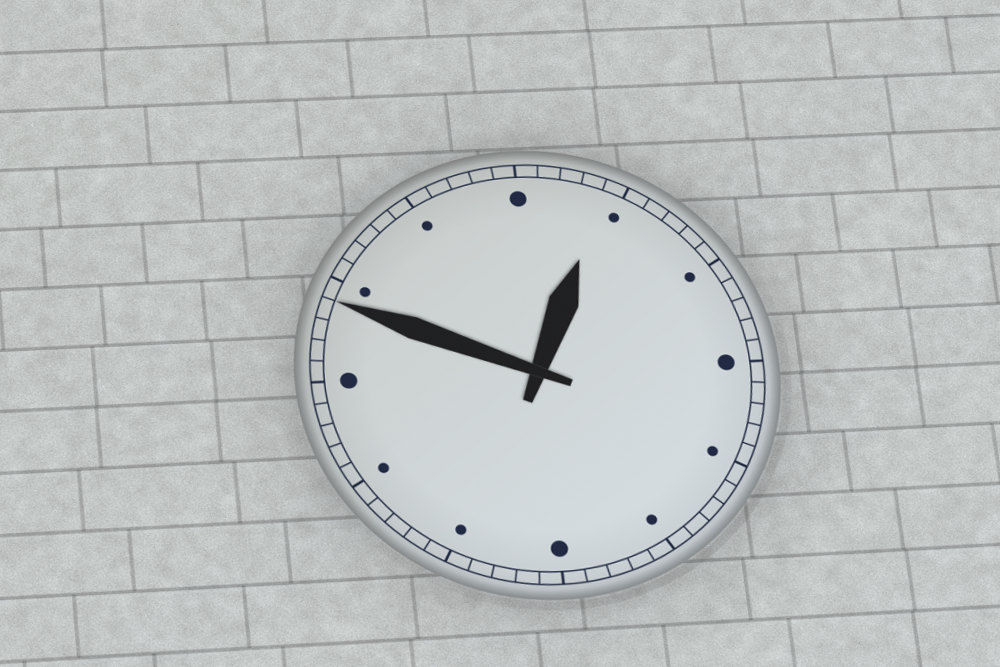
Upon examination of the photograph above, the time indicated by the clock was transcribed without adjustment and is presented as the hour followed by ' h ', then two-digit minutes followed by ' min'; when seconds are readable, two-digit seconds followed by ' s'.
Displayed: 12 h 49 min
